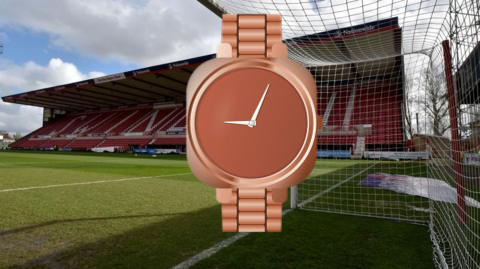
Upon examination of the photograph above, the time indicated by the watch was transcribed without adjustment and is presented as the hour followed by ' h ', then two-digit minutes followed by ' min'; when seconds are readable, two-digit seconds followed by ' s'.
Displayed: 9 h 04 min
